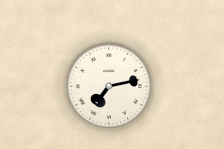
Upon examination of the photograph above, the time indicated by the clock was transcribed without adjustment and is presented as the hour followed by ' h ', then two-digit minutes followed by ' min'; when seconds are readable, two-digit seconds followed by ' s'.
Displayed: 7 h 13 min
